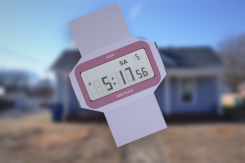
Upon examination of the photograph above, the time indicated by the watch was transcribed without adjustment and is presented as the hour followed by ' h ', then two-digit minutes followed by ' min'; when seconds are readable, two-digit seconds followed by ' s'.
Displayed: 5 h 17 min 56 s
